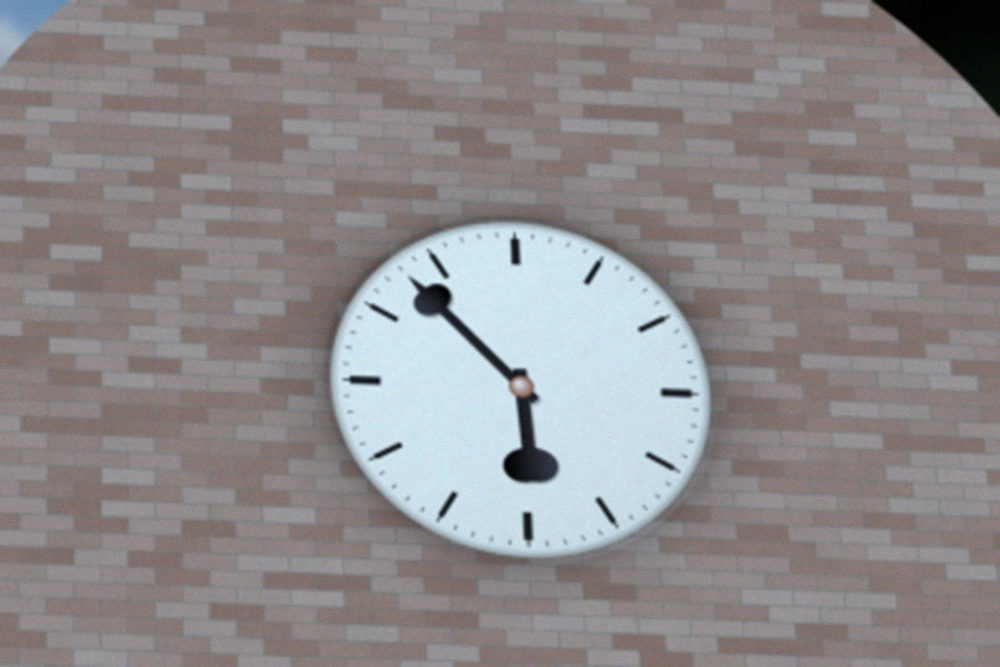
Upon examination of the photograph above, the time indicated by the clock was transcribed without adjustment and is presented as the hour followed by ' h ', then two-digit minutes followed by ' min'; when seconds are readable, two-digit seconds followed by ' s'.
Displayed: 5 h 53 min
